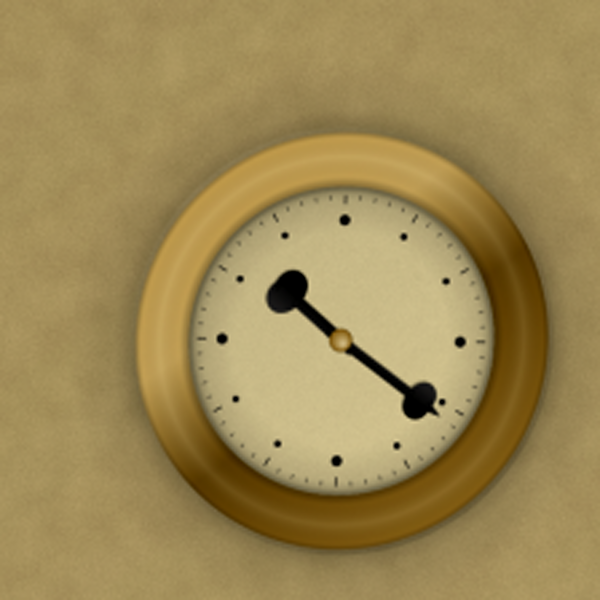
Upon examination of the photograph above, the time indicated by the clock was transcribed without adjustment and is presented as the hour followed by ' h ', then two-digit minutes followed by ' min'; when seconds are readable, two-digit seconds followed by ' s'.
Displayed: 10 h 21 min
